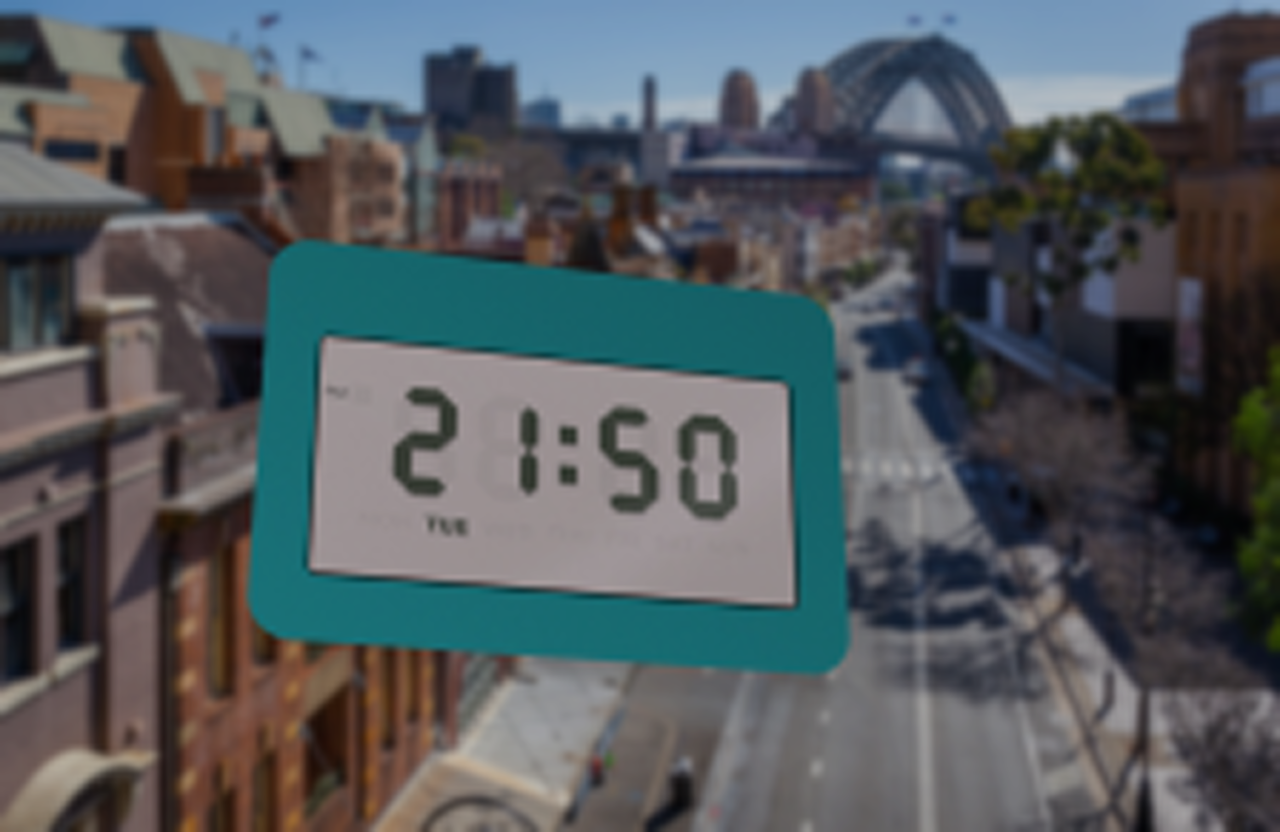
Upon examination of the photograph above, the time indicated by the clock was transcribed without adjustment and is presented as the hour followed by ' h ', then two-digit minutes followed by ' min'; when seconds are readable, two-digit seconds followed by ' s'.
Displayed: 21 h 50 min
